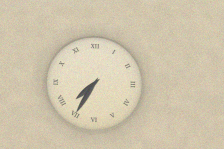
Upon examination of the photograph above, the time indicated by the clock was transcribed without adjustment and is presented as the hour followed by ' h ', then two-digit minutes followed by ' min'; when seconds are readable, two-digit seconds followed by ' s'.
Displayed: 7 h 35 min
